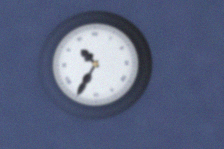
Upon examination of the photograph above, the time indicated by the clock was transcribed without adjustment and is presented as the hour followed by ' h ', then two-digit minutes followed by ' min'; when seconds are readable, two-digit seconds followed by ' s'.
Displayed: 10 h 35 min
